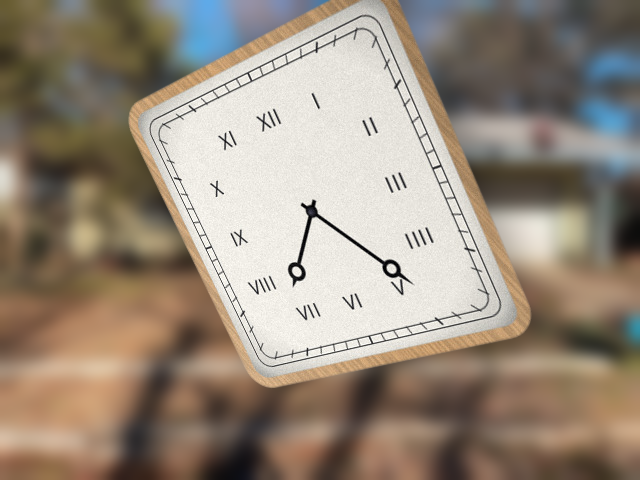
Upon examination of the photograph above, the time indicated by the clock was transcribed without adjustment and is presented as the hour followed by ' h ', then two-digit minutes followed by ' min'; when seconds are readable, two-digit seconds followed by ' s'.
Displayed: 7 h 24 min
